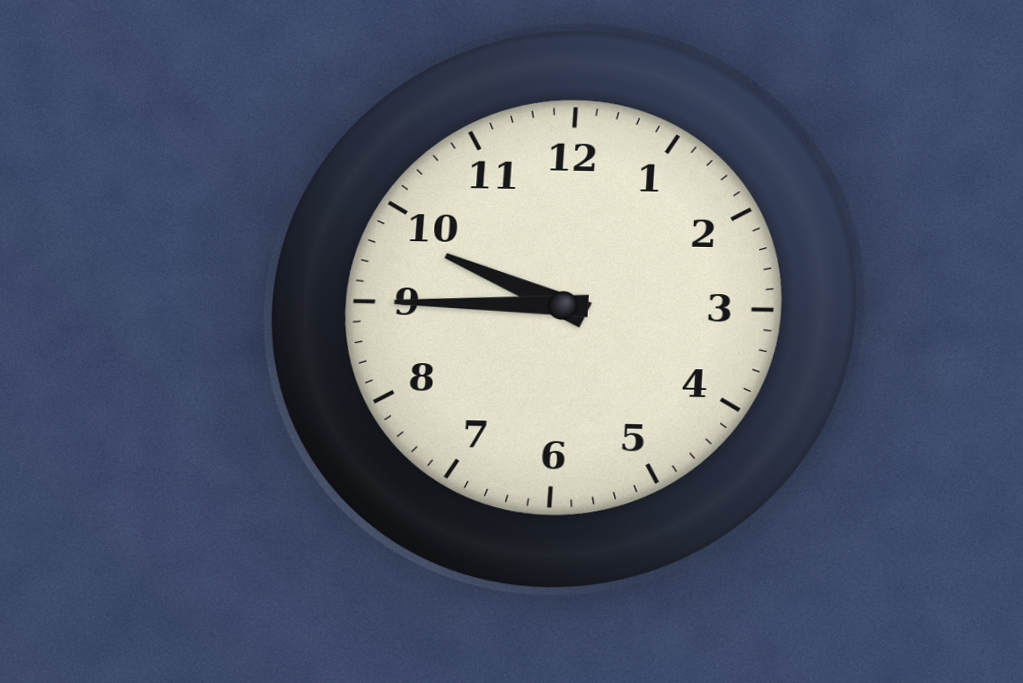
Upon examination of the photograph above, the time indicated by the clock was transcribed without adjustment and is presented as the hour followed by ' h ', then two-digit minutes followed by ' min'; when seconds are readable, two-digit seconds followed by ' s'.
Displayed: 9 h 45 min
